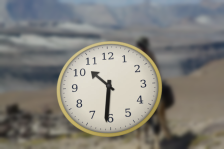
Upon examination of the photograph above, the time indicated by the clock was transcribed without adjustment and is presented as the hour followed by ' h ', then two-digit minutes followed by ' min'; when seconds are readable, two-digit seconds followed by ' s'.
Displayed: 10 h 31 min
